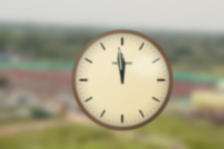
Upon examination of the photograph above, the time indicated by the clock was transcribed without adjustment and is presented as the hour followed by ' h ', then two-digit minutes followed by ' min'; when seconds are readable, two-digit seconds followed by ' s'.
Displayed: 11 h 59 min
